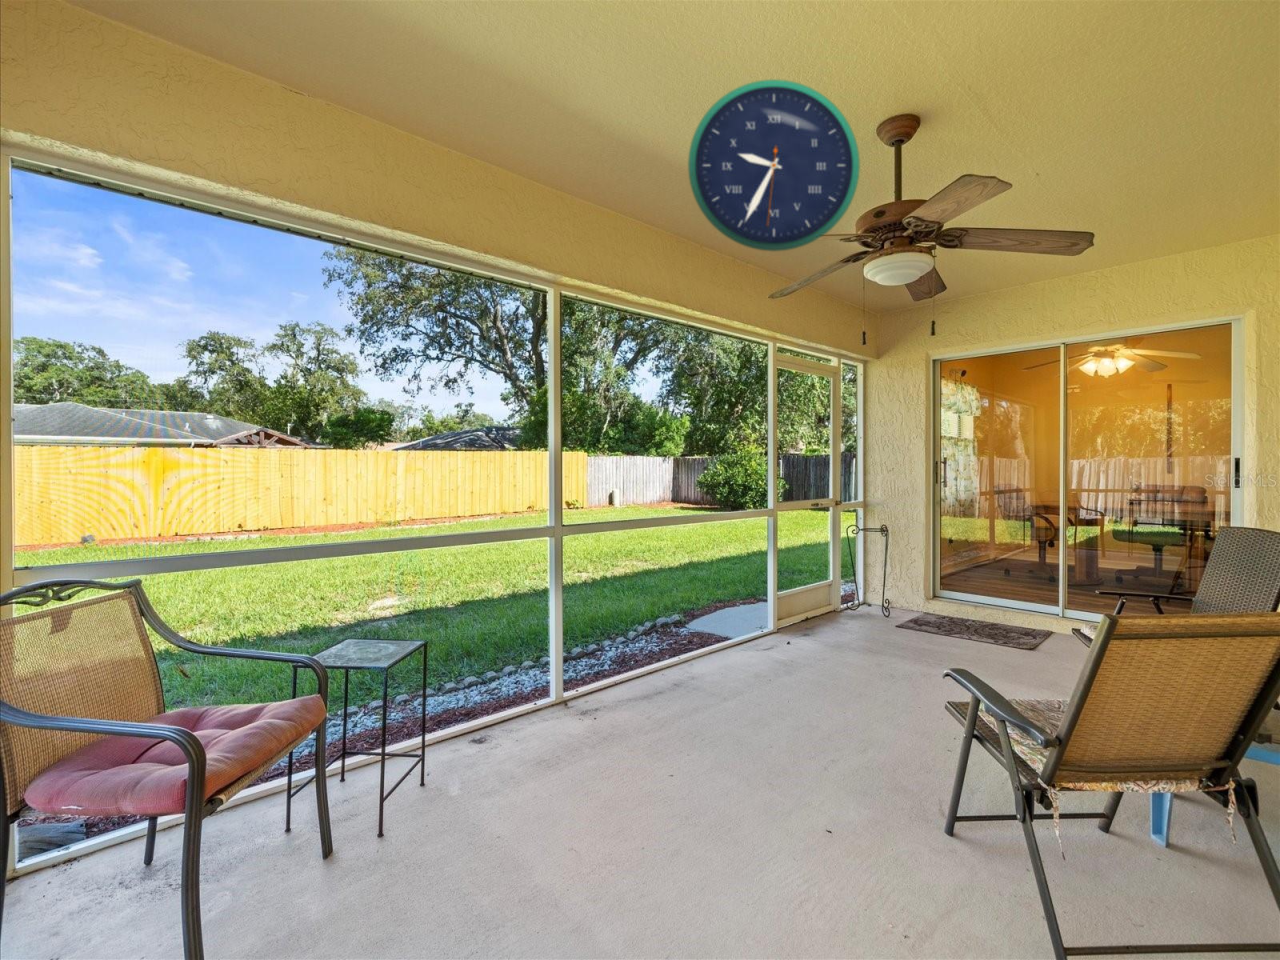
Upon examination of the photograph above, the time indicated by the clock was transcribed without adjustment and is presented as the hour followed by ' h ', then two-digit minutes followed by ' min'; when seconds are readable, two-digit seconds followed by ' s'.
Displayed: 9 h 34 min 31 s
